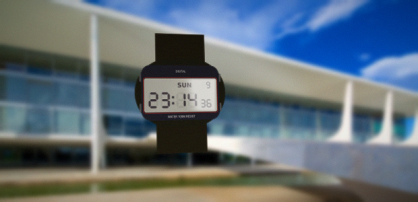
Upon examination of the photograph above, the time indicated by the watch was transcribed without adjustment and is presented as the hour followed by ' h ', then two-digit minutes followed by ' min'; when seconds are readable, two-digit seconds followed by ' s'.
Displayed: 23 h 14 min 36 s
